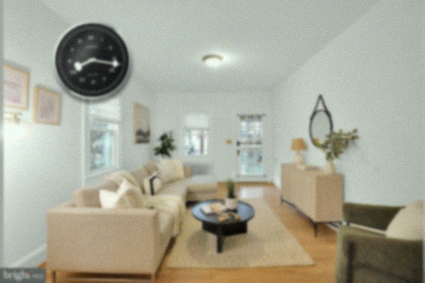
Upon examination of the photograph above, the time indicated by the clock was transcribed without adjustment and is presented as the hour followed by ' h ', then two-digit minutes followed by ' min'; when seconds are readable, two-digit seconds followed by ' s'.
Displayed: 8 h 17 min
